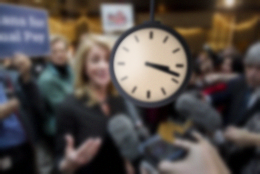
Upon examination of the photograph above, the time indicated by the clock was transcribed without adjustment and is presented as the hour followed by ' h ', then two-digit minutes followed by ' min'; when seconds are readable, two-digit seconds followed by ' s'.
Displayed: 3 h 18 min
